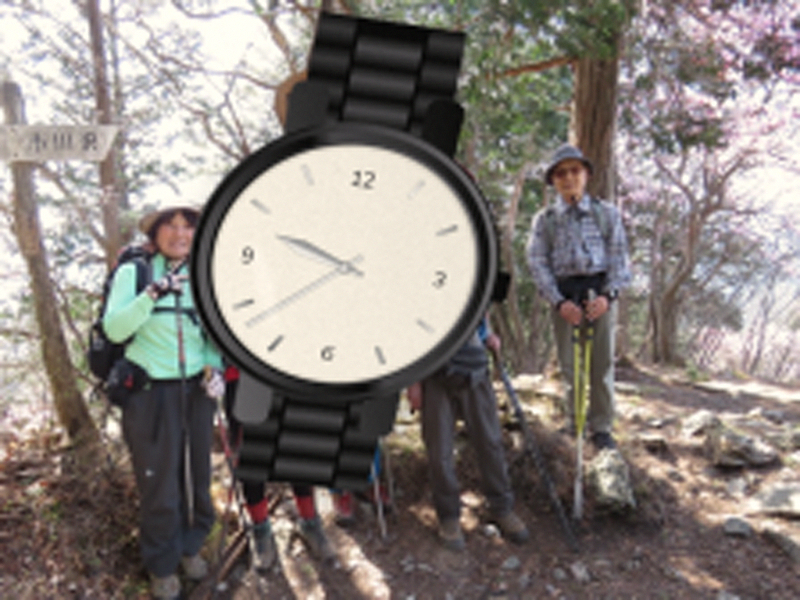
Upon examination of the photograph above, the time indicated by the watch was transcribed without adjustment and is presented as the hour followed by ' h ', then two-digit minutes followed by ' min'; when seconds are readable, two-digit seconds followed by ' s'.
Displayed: 9 h 38 min
